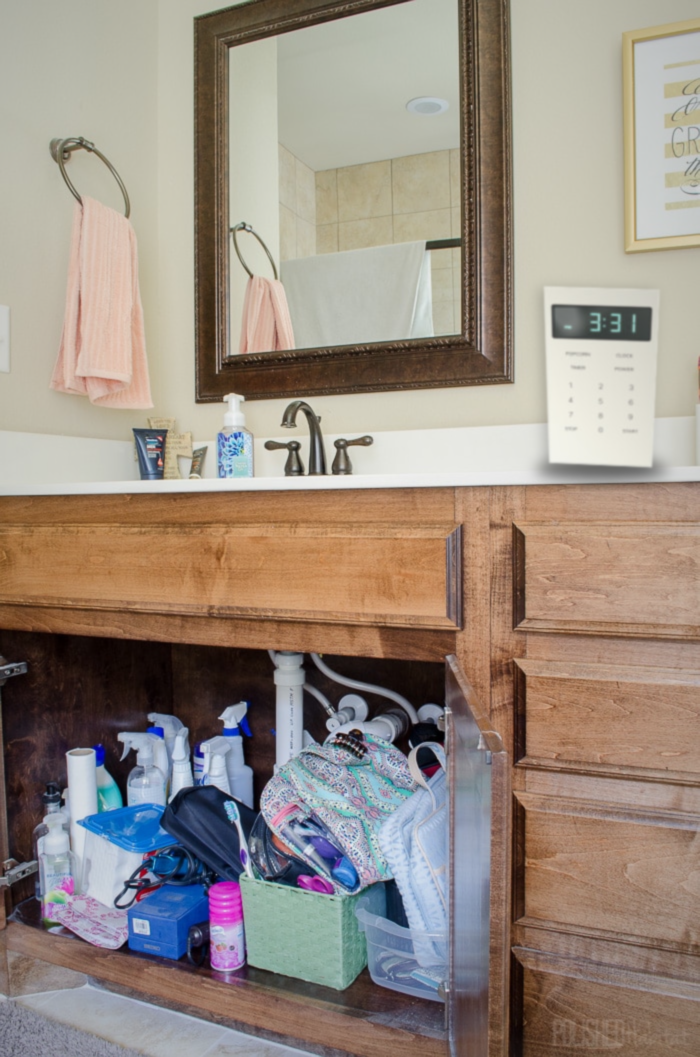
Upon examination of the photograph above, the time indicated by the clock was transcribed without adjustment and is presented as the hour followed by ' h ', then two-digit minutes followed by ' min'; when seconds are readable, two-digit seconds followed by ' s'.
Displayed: 3 h 31 min
